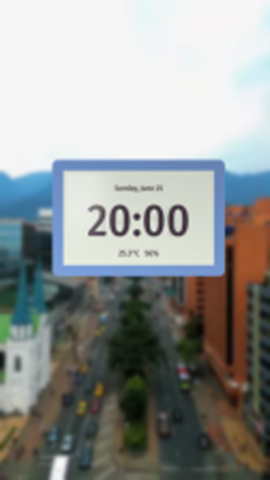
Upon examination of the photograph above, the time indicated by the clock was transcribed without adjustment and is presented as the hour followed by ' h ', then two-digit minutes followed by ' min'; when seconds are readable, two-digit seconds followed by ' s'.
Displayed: 20 h 00 min
